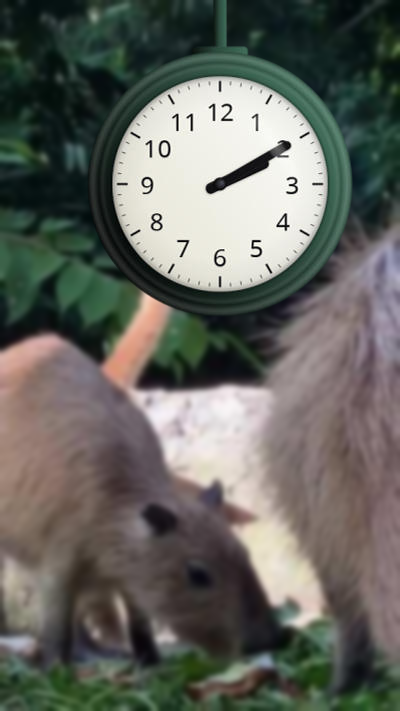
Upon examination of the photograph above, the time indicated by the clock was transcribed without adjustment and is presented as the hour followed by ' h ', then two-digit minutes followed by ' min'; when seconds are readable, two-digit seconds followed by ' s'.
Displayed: 2 h 10 min
